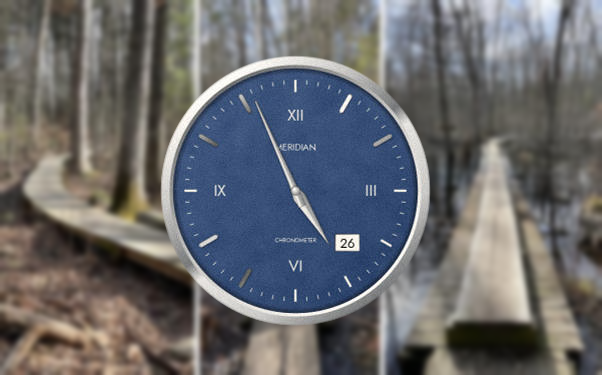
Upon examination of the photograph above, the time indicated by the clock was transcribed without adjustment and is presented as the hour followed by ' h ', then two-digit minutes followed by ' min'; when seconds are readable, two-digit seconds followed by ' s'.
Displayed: 4 h 56 min
